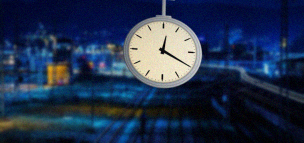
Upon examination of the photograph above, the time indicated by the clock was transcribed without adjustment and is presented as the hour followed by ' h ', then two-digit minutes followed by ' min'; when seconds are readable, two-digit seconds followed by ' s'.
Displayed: 12 h 20 min
